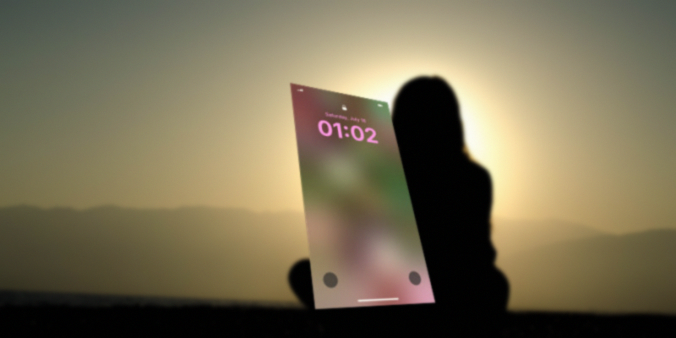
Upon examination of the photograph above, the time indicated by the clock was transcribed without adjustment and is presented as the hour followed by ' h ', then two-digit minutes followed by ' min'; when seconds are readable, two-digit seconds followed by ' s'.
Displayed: 1 h 02 min
